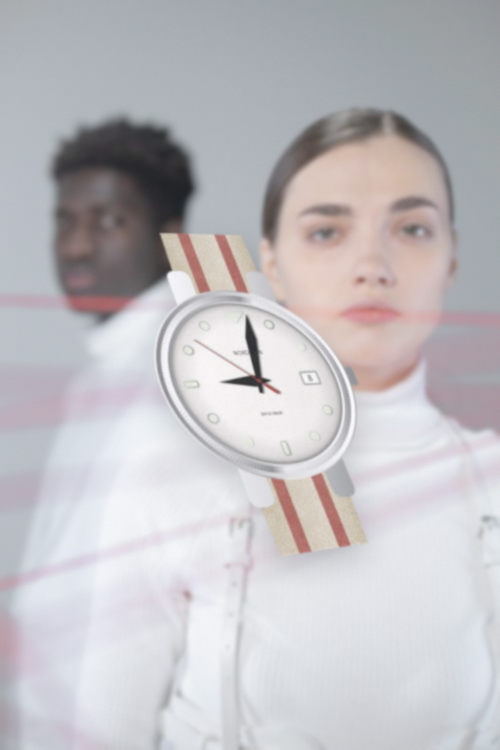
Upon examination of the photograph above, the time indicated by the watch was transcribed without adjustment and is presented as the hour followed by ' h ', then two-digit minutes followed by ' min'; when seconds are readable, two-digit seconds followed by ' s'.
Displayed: 9 h 01 min 52 s
